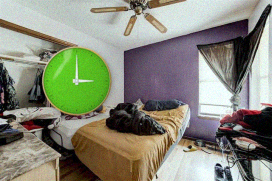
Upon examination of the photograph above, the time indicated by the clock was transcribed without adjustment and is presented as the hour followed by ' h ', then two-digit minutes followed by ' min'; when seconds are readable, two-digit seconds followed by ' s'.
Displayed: 3 h 00 min
